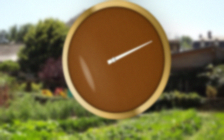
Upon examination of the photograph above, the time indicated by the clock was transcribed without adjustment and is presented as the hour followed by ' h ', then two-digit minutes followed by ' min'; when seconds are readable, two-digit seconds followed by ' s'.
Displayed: 2 h 11 min
